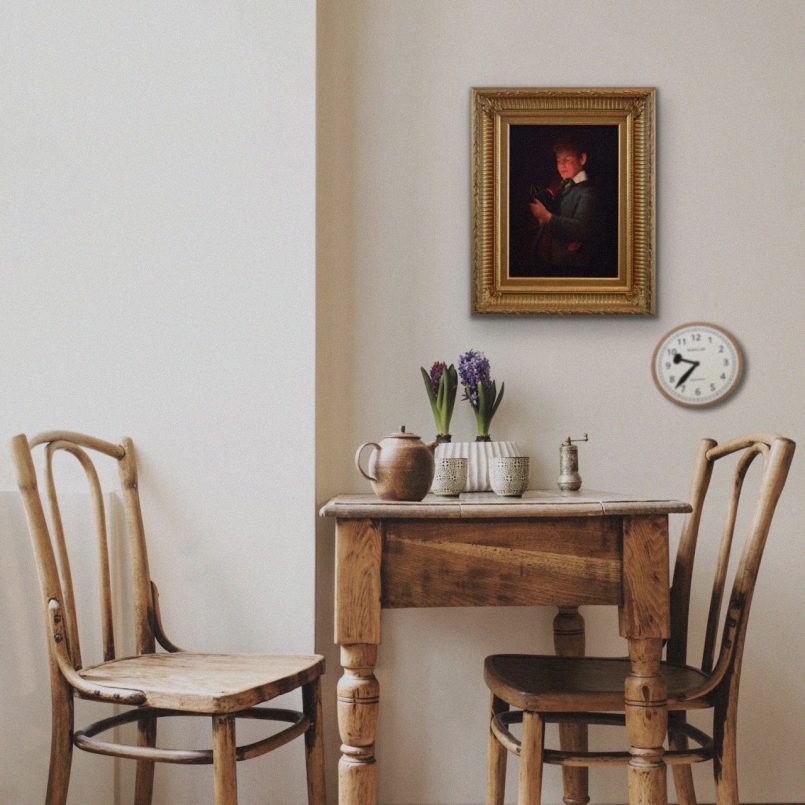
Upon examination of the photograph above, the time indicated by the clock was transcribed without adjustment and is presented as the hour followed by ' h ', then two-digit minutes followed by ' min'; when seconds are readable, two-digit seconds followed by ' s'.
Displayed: 9 h 37 min
